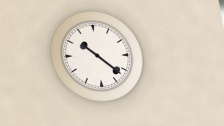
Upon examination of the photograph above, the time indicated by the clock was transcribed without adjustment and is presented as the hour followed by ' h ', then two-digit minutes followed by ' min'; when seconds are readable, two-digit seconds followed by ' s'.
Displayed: 10 h 22 min
